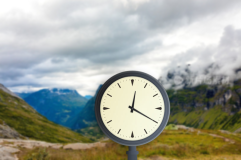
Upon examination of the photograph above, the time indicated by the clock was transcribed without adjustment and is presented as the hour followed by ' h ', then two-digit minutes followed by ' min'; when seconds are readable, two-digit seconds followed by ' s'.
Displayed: 12 h 20 min
